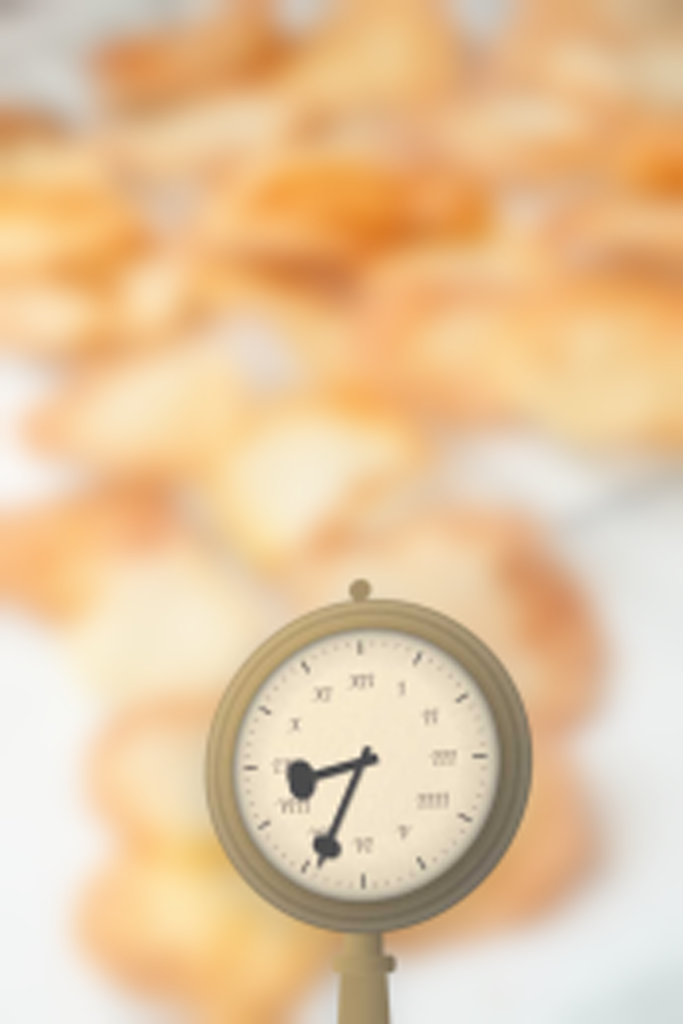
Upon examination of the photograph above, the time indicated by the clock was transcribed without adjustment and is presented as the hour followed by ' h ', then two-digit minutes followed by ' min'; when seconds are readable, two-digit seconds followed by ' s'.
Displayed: 8 h 34 min
